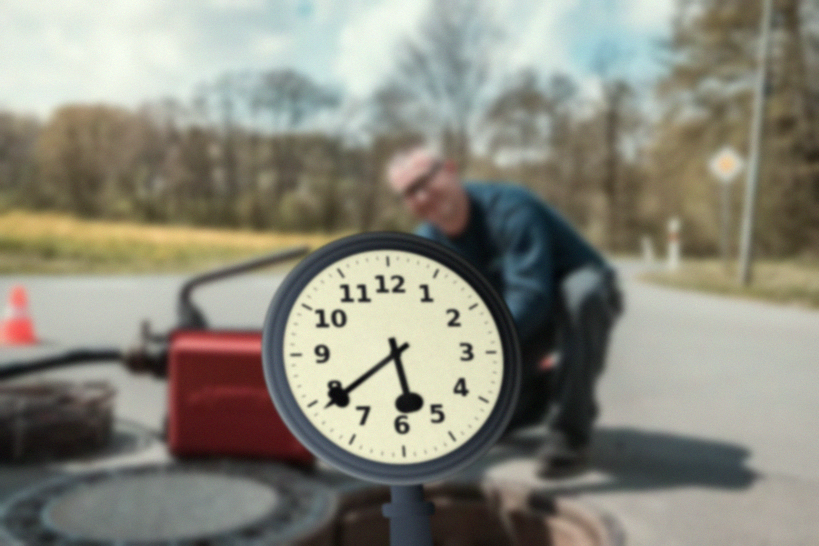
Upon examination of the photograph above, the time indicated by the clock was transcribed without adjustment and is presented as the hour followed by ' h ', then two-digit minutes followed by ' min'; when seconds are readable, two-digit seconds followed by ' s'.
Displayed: 5 h 39 min
